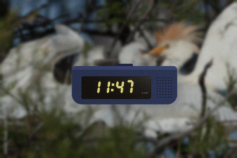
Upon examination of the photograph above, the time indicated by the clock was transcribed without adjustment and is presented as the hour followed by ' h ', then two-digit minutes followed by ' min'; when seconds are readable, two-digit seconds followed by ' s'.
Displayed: 11 h 47 min
